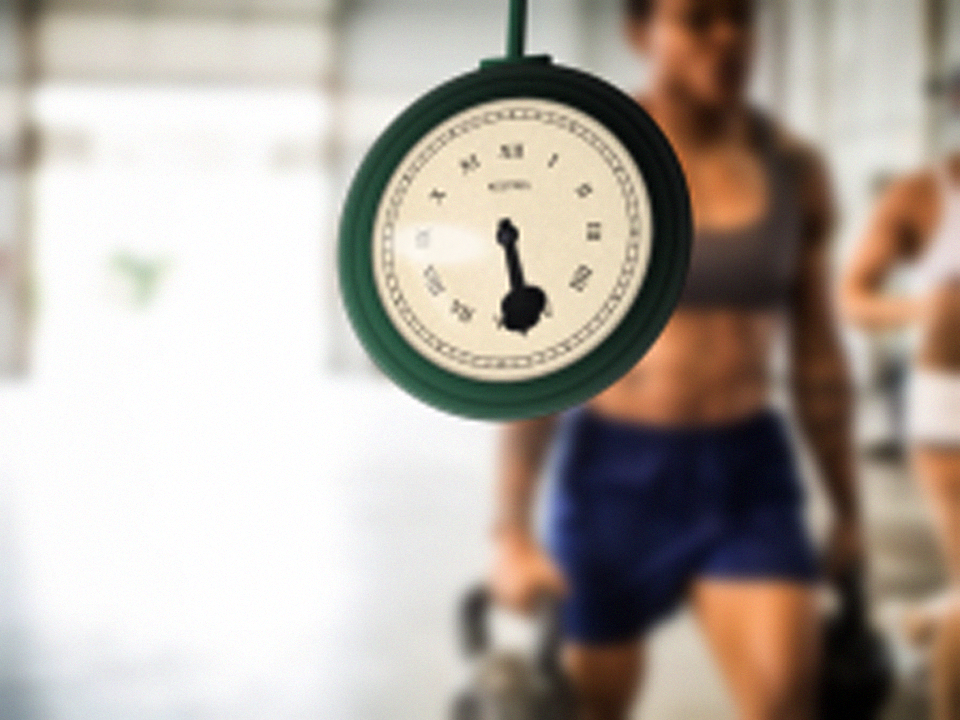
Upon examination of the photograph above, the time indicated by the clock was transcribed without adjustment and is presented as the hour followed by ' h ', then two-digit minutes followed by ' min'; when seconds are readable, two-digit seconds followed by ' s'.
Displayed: 5 h 28 min
